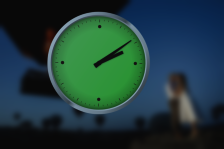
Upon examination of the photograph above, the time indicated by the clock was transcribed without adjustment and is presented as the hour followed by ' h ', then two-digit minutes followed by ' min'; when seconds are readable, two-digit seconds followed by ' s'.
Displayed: 2 h 09 min
